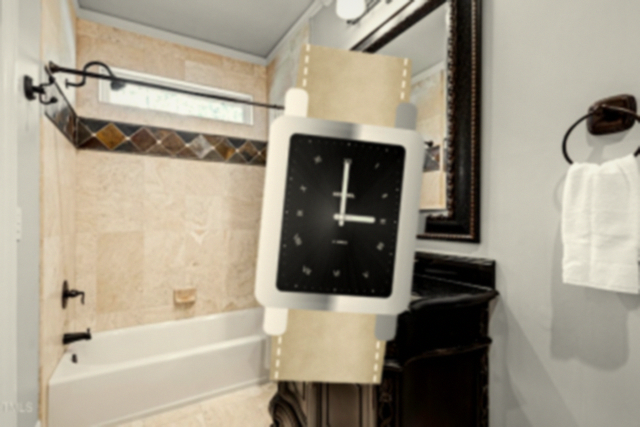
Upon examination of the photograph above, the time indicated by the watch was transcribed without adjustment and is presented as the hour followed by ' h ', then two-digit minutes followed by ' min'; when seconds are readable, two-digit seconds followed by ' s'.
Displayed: 3 h 00 min
